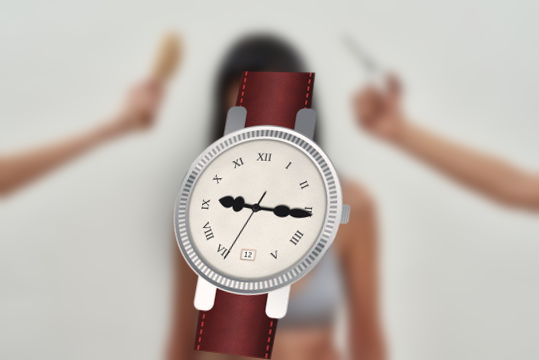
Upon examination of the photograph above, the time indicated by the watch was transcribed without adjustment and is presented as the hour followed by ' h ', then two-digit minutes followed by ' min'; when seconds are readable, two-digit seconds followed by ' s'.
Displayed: 9 h 15 min 34 s
